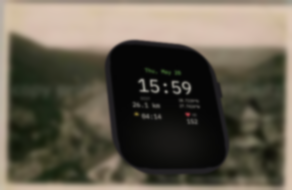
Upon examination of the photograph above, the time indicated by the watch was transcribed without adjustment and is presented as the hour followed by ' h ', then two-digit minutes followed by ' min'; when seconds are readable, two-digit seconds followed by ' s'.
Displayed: 15 h 59 min
